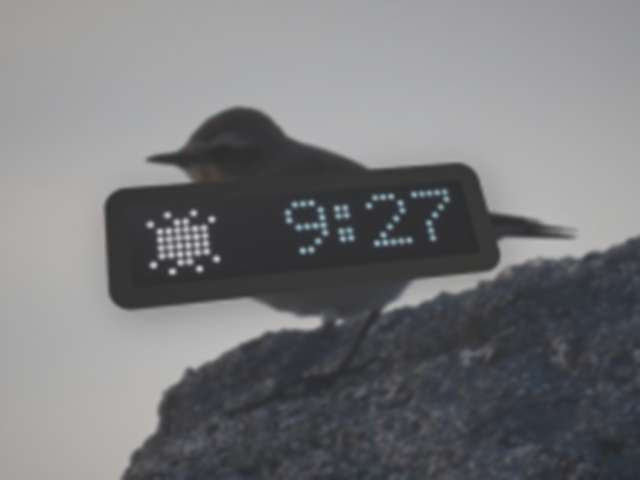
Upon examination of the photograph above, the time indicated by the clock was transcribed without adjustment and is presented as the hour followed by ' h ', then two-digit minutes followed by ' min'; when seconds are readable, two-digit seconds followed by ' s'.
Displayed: 9 h 27 min
